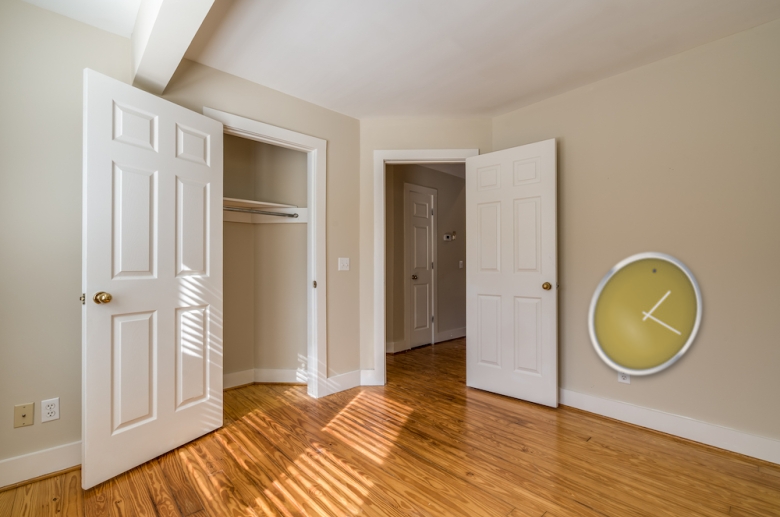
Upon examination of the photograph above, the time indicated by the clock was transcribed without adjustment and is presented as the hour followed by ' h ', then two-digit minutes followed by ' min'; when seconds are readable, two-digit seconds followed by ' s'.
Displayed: 1 h 19 min
